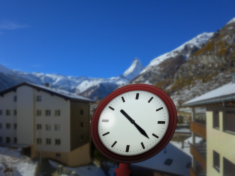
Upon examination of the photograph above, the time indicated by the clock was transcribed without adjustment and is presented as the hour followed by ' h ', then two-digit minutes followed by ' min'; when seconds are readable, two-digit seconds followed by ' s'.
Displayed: 10 h 22 min
